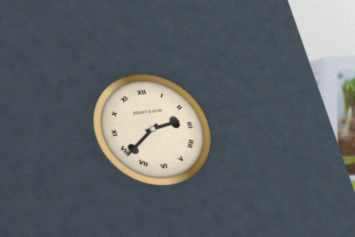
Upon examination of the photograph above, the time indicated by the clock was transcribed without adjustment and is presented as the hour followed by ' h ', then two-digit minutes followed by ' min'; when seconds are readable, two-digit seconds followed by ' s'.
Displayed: 2 h 39 min
